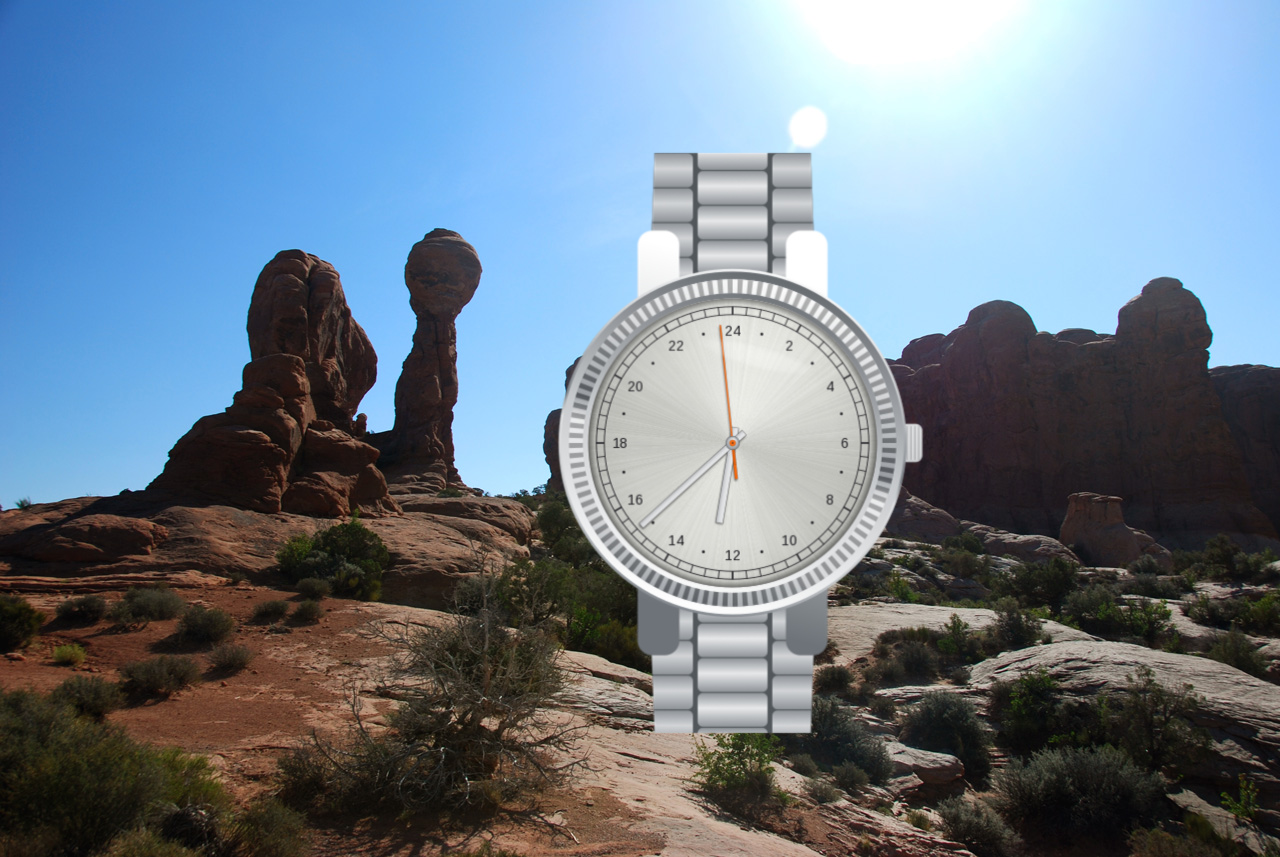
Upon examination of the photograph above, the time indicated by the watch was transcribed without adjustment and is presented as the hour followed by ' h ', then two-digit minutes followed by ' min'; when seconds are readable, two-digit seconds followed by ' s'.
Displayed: 12 h 37 min 59 s
